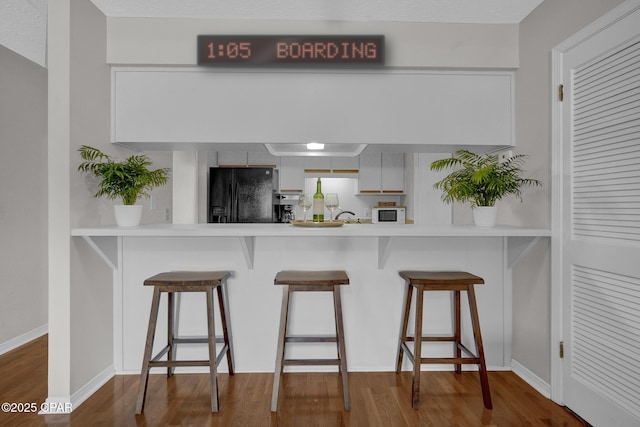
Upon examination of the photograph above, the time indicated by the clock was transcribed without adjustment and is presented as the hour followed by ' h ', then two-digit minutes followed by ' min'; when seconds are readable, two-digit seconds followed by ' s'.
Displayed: 1 h 05 min
